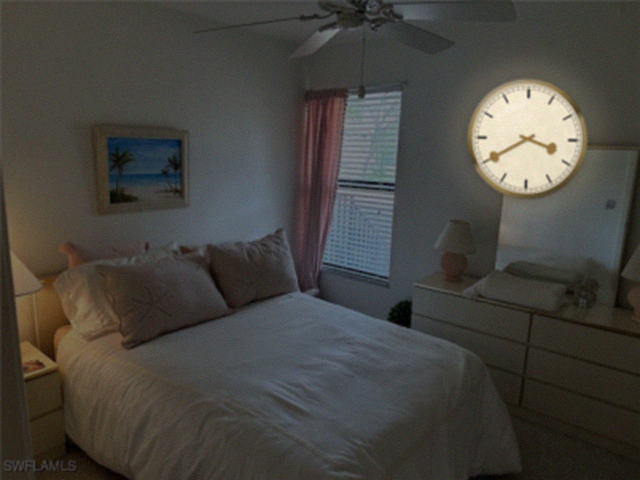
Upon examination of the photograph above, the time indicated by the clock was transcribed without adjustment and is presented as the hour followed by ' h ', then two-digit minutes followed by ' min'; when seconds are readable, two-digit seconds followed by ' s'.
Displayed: 3 h 40 min
